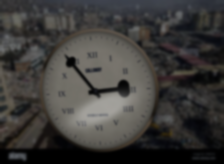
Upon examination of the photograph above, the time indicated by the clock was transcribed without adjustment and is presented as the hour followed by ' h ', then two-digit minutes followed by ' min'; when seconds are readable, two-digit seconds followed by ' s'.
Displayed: 2 h 54 min
